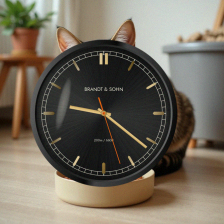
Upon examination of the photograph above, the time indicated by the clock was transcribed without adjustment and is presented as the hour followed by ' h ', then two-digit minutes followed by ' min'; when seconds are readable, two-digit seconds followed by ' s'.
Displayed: 9 h 21 min 27 s
